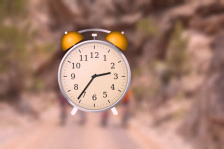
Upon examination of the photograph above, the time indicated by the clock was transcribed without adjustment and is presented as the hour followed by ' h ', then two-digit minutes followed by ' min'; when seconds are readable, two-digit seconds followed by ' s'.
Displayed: 2 h 36 min
